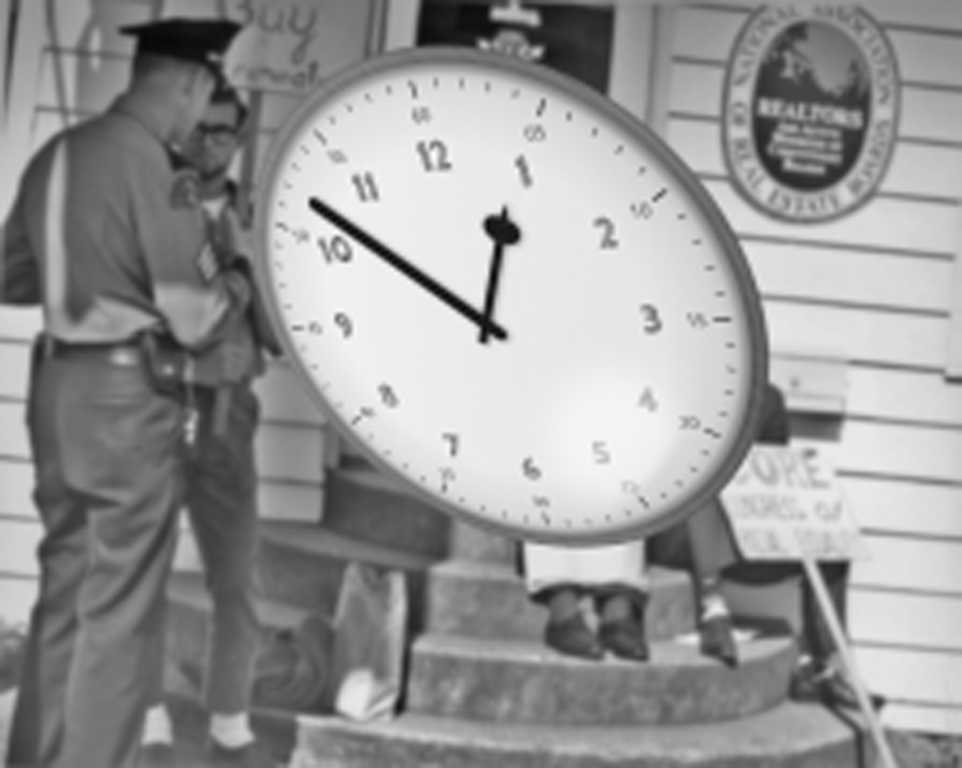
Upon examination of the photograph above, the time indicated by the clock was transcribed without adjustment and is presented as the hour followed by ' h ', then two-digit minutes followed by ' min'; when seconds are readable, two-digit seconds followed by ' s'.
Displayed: 12 h 52 min
